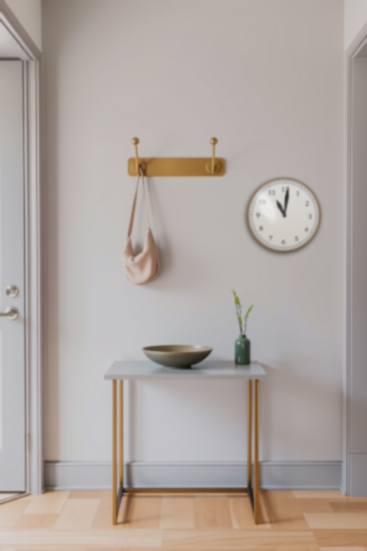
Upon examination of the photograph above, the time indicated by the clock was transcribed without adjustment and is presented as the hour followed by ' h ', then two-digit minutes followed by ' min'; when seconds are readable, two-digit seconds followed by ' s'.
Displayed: 11 h 01 min
